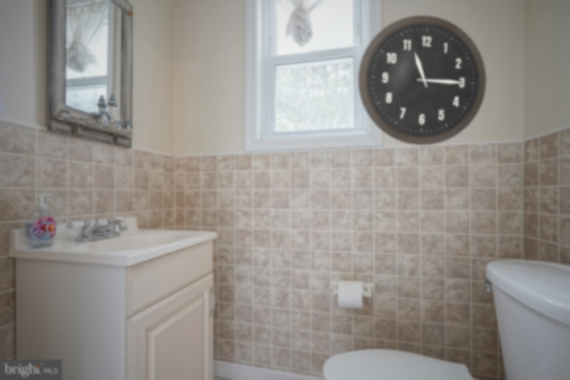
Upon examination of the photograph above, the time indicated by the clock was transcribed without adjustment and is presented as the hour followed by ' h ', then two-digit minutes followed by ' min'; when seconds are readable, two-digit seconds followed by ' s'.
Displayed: 11 h 15 min
